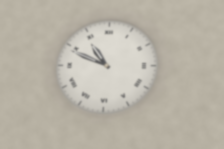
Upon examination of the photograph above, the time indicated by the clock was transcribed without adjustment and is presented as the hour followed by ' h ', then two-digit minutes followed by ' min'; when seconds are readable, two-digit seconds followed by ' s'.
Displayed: 10 h 49 min
